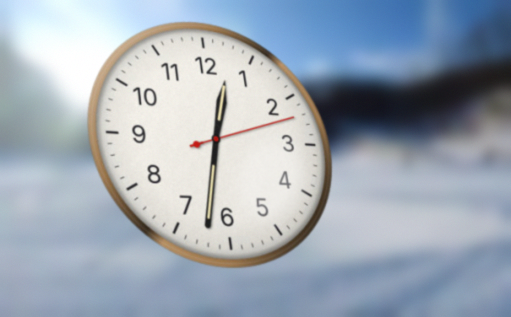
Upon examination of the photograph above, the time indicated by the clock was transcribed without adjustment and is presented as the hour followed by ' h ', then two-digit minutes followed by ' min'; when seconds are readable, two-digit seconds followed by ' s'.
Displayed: 12 h 32 min 12 s
